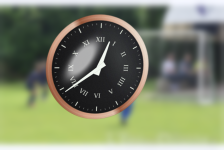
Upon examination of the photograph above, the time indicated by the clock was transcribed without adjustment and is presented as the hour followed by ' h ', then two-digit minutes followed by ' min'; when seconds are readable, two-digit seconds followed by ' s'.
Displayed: 12 h 39 min
